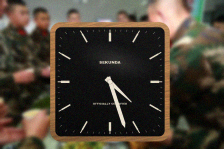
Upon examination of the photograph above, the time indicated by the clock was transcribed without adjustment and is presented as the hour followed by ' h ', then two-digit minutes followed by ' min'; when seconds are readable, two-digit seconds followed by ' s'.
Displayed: 4 h 27 min
